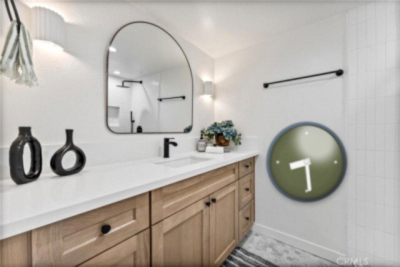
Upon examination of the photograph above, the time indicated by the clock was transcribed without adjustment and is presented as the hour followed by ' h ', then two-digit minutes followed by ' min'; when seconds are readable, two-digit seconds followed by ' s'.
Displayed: 8 h 29 min
